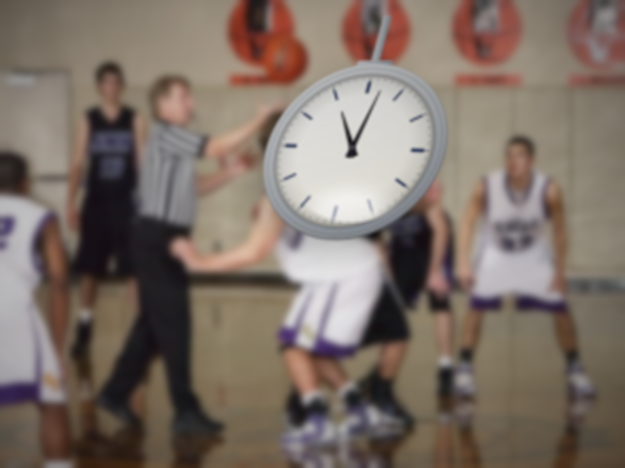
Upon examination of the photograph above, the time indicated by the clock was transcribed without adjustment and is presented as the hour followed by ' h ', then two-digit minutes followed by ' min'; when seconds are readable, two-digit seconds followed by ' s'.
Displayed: 11 h 02 min
